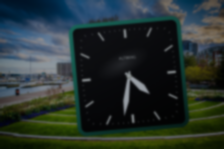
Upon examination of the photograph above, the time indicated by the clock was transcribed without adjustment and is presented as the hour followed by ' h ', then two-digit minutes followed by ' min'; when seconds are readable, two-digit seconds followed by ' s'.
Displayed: 4 h 32 min
